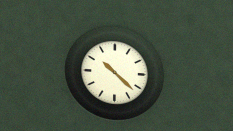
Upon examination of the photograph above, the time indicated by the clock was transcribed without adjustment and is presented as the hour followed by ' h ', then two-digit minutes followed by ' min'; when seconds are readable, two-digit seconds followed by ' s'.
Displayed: 10 h 22 min
